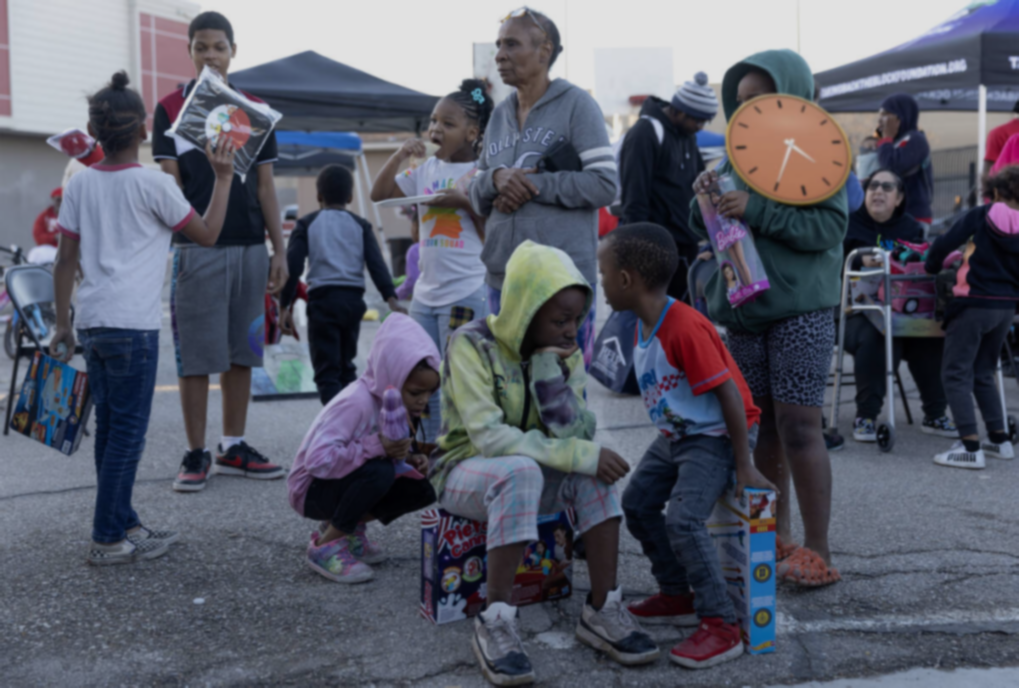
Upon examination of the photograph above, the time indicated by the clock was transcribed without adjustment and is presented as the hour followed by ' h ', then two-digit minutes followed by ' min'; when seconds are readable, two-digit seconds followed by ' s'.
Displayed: 4 h 35 min
